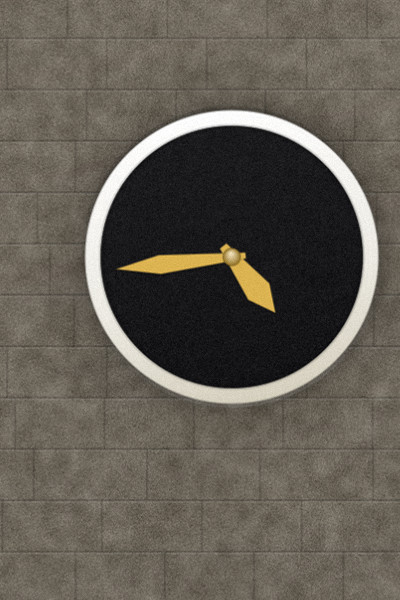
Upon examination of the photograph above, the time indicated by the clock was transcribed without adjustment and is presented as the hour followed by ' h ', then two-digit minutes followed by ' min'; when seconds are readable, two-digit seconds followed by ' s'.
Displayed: 4 h 44 min
